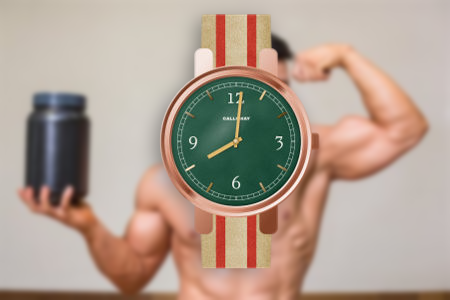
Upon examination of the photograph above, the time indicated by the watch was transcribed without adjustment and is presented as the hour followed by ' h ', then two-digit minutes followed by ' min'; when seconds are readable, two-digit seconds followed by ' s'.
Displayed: 8 h 01 min
